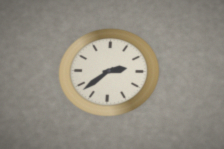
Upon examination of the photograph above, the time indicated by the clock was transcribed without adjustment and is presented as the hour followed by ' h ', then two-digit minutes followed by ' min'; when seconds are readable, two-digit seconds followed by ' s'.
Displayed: 2 h 38 min
